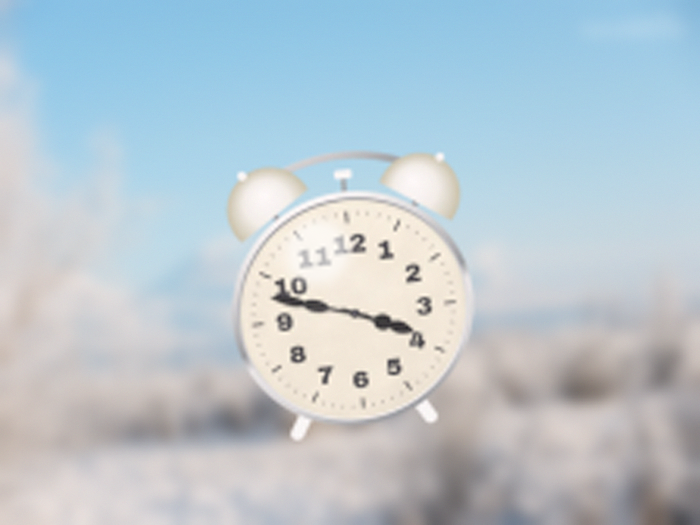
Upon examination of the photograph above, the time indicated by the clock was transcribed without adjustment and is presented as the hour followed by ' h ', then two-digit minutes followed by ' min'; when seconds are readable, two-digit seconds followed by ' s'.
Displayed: 3 h 48 min
